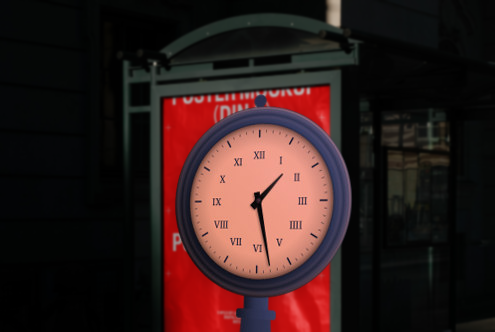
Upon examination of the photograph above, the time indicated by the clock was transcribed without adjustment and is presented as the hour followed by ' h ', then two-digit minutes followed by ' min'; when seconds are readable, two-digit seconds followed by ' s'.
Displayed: 1 h 28 min
